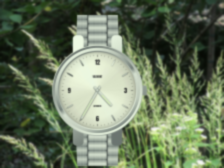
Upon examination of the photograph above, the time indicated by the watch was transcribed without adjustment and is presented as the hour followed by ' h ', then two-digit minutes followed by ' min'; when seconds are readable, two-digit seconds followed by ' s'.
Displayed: 4 h 35 min
